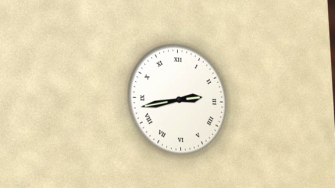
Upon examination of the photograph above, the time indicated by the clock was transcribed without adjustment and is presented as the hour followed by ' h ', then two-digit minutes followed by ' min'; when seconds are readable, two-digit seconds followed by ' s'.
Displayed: 2 h 43 min
